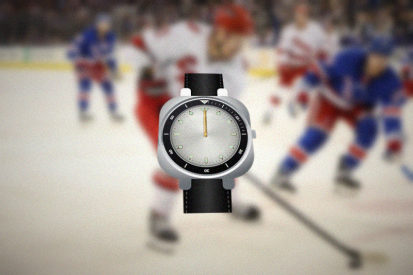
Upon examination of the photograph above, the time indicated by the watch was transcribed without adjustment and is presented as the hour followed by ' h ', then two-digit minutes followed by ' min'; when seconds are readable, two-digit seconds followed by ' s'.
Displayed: 12 h 00 min
